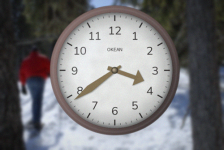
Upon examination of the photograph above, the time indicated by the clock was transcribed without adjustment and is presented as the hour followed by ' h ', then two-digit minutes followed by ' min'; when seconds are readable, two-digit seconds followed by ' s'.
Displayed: 3 h 39 min
